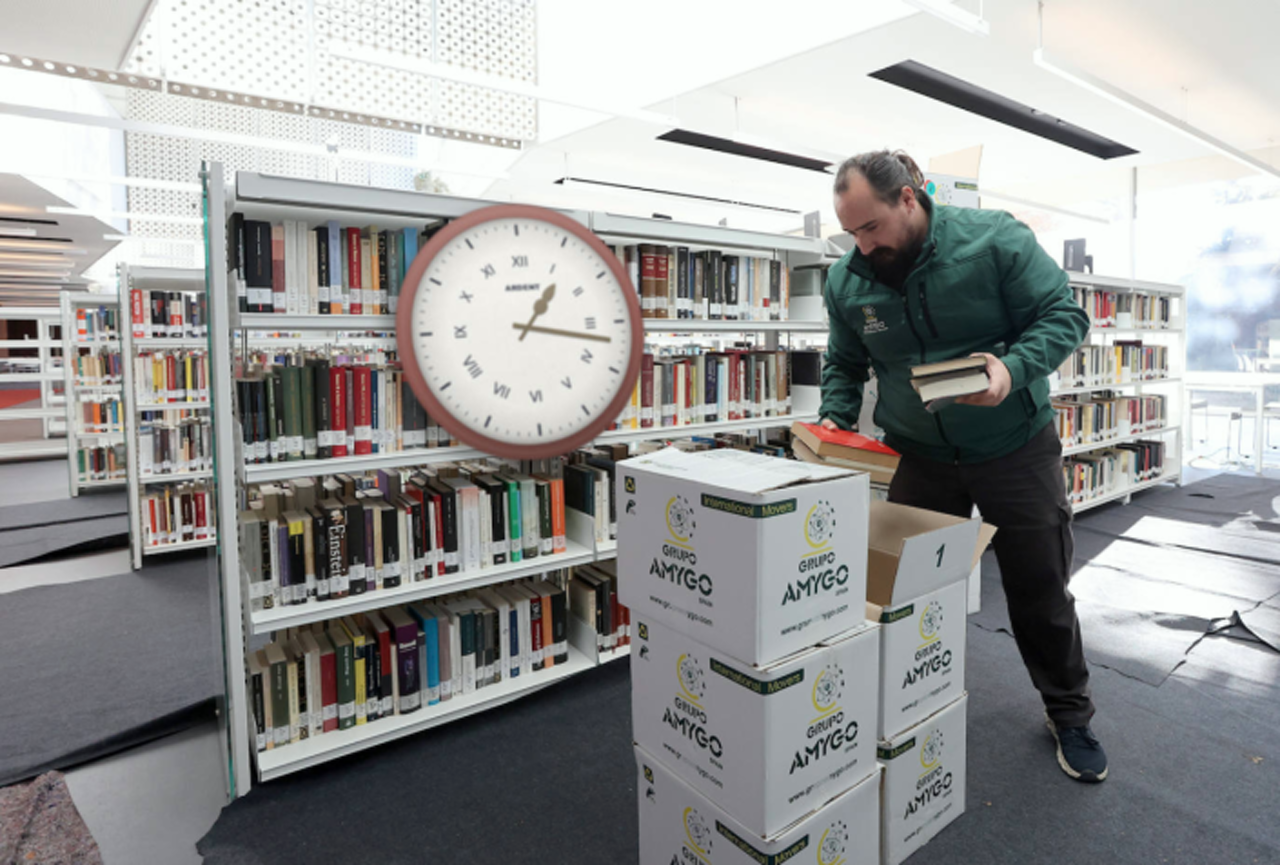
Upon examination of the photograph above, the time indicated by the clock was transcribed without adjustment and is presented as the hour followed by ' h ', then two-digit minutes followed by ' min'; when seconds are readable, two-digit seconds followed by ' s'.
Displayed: 1 h 17 min
